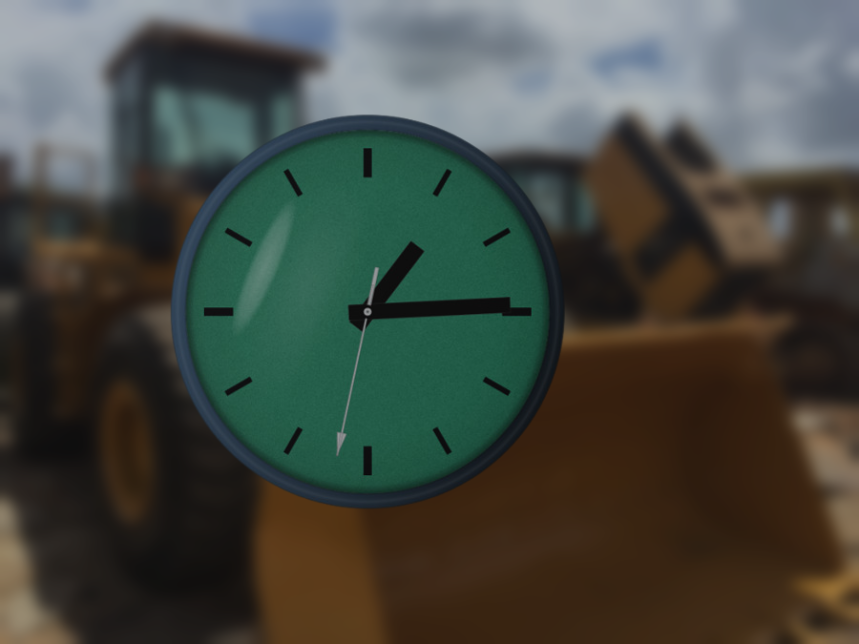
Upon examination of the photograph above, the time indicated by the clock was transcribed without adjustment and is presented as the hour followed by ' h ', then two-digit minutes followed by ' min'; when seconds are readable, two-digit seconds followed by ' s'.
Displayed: 1 h 14 min 32 s
